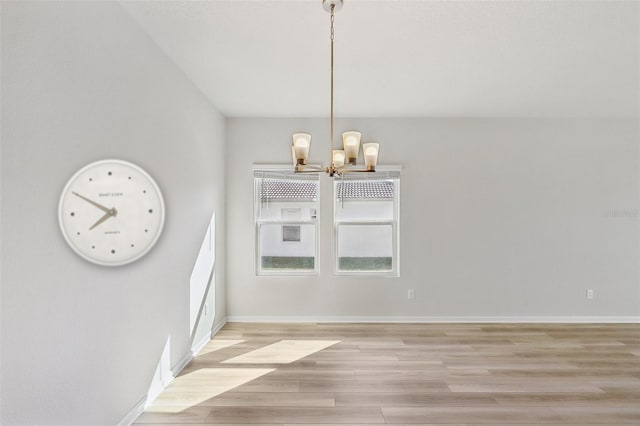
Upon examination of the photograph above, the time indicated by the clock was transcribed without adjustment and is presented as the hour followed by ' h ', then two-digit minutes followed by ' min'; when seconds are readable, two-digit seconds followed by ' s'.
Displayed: 7 h 50 min
